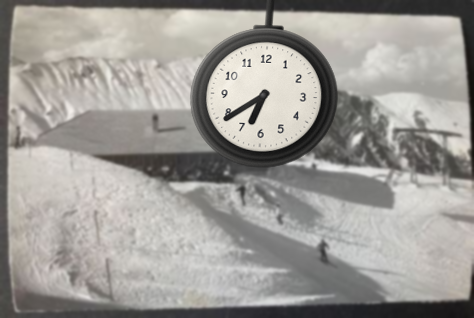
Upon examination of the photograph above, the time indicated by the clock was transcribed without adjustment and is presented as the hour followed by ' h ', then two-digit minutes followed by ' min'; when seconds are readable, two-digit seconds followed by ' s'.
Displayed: 6 h 39 min
